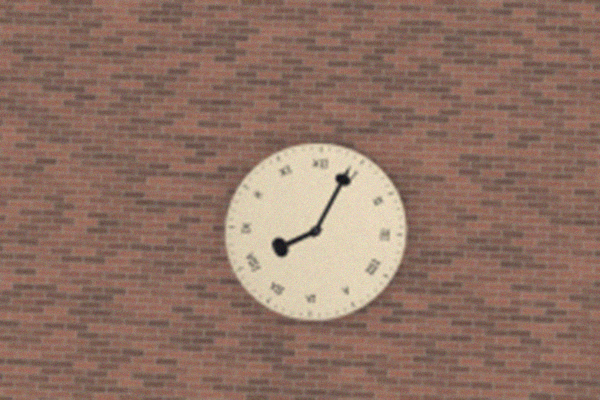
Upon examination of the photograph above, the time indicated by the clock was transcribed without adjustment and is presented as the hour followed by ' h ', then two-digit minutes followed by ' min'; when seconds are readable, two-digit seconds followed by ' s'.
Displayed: 8 h 04 min
